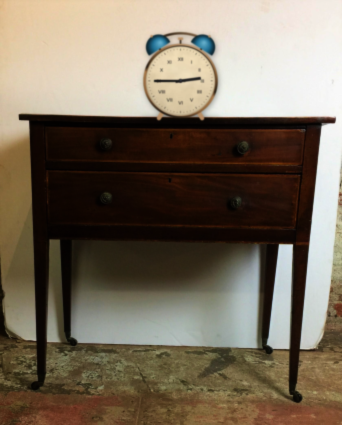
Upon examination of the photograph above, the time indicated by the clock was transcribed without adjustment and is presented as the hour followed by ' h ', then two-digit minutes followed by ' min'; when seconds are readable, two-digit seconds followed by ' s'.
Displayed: 2 h 45 min
